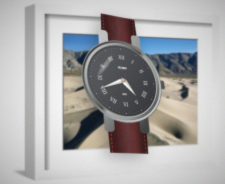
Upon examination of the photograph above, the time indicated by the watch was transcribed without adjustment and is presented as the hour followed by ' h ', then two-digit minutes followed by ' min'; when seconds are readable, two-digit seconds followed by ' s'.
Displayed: 4 h 41 min
